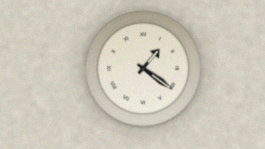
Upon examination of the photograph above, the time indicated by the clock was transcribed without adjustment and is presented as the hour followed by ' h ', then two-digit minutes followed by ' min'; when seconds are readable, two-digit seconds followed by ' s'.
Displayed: 1 h 21 min
